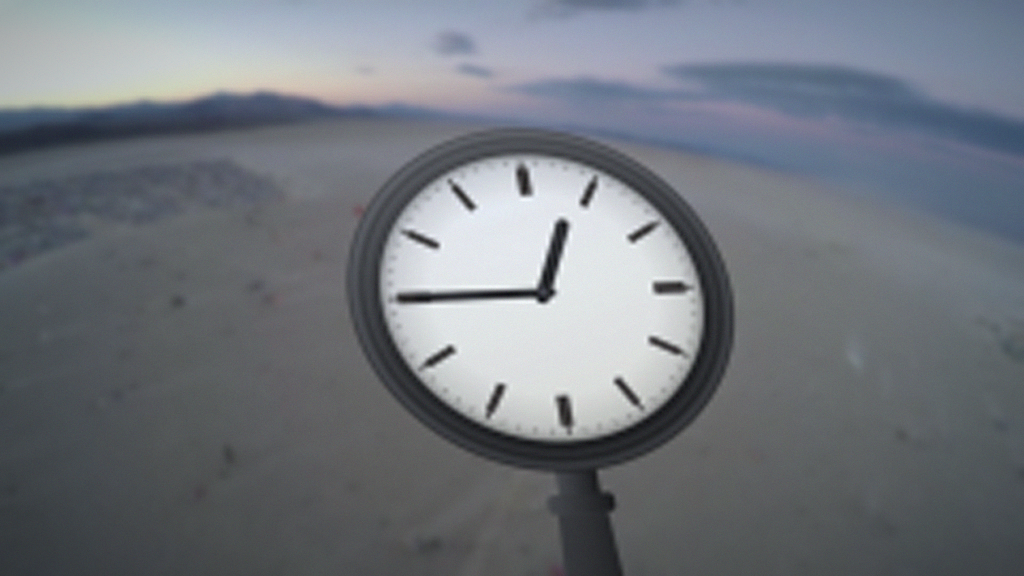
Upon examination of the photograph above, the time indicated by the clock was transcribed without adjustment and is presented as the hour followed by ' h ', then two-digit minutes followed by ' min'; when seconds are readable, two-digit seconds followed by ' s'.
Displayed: 12 h 45 min
